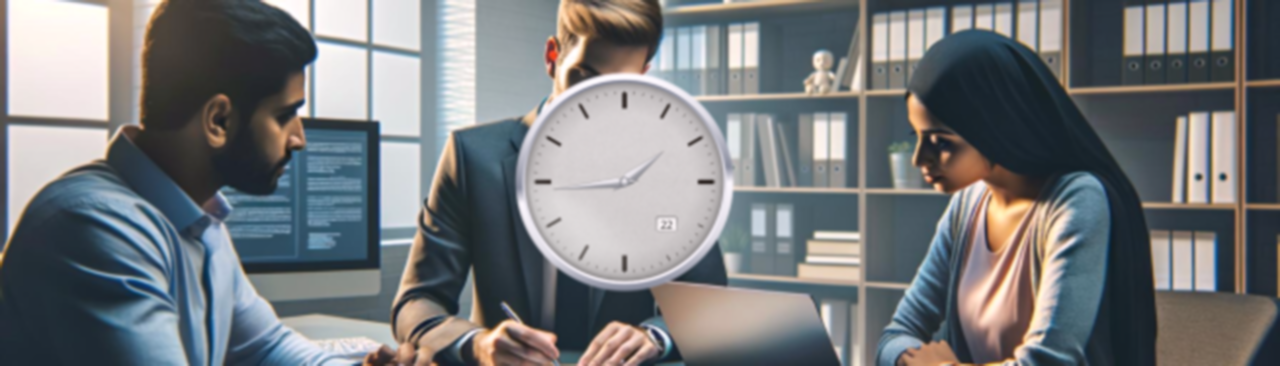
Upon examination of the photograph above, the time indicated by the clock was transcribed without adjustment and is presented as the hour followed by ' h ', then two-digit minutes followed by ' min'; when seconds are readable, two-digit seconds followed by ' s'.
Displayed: 1 h 44 min
